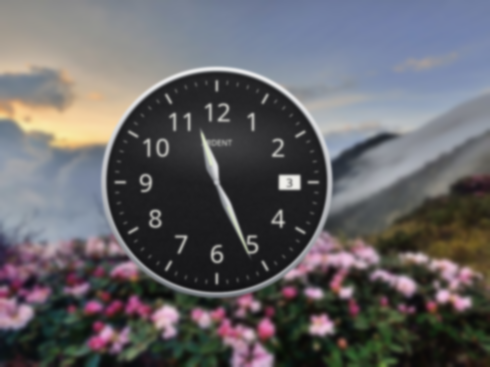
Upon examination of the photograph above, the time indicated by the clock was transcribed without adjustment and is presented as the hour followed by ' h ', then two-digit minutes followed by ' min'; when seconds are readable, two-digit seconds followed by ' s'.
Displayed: 11 h 26 min
